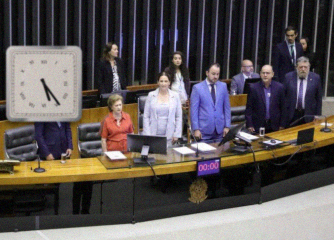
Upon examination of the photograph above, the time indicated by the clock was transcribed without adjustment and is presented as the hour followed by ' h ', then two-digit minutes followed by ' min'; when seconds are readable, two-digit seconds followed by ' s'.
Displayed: 5 h 24 min
